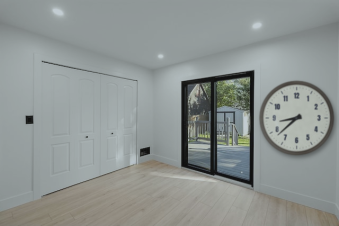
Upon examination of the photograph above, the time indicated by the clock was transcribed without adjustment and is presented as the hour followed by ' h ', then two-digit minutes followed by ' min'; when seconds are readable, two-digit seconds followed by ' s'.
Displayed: 8 h 38 min
